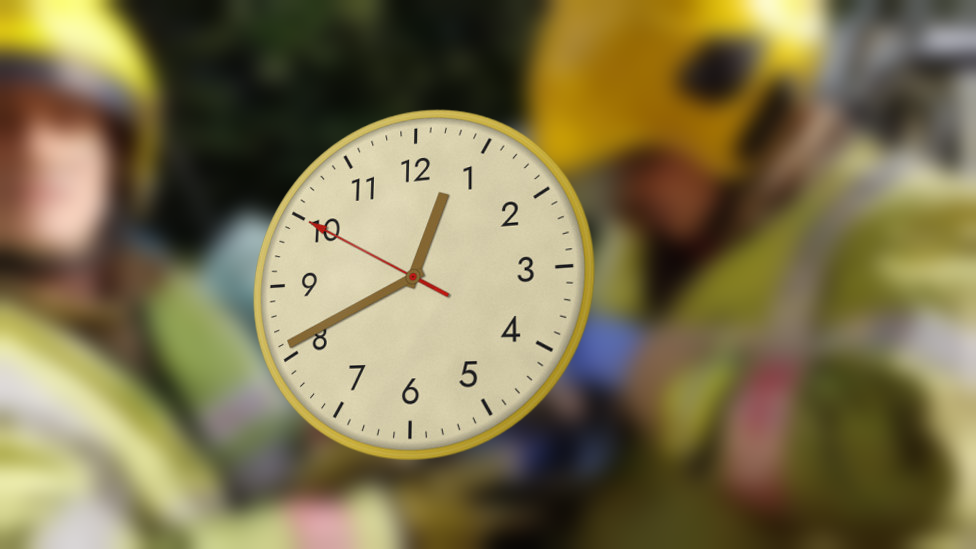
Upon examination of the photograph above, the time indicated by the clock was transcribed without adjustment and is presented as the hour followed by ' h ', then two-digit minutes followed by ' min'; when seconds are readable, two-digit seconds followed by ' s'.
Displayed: 12 h 40 min 50 s
